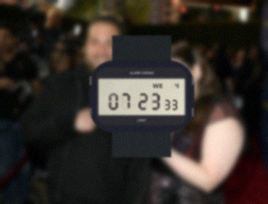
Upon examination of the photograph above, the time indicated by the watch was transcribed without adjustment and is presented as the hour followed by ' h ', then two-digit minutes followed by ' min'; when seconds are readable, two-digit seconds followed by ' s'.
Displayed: 7 h 23 min 33 s
